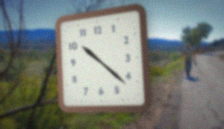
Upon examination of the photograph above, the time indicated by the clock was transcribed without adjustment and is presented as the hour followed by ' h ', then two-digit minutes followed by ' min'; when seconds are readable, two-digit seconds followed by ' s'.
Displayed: 10 h 22 min
